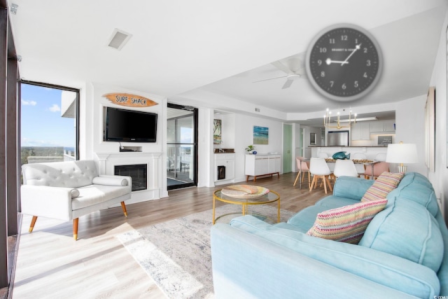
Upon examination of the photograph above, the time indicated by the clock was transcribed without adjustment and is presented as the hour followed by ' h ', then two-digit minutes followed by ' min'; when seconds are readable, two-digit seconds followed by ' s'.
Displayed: 9 h 07 min
